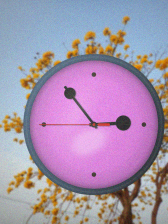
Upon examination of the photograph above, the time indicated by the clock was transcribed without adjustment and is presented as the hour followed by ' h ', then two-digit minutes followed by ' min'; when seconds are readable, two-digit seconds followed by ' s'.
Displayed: 2 h 53 min 45 s
